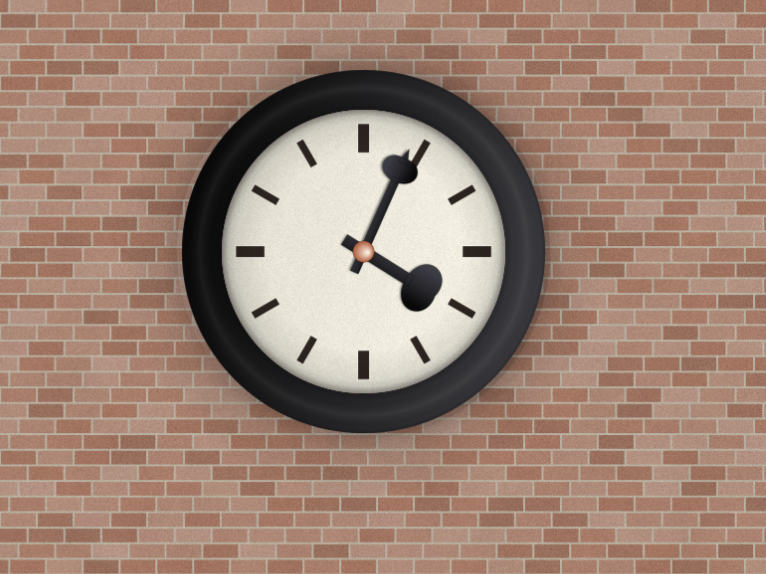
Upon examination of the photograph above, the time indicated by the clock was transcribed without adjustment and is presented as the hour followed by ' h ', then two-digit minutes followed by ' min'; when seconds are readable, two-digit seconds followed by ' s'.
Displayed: 4 h 04 min
